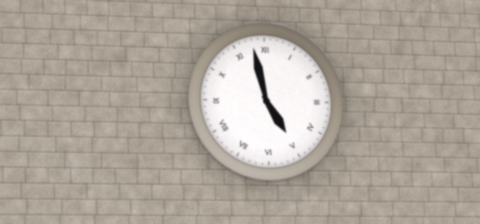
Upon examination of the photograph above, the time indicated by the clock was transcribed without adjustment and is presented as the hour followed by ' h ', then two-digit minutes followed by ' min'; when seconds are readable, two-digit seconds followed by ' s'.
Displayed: 4 h 58 min
